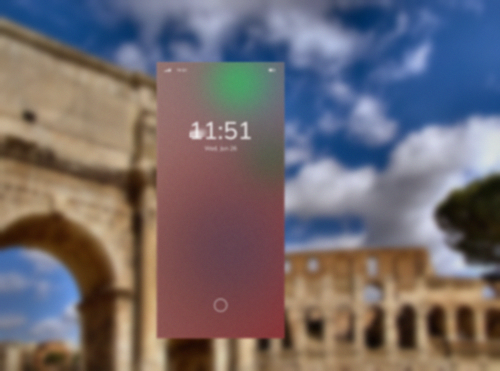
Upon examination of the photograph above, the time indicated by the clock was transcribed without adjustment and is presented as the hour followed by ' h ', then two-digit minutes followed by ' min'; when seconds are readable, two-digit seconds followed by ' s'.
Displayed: 11 h 51 min
